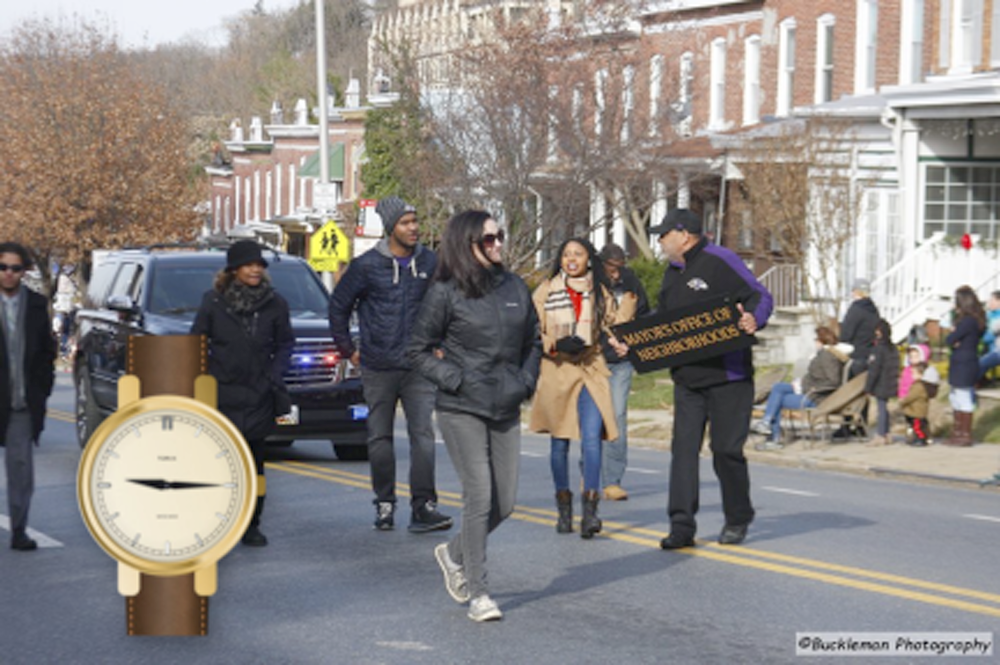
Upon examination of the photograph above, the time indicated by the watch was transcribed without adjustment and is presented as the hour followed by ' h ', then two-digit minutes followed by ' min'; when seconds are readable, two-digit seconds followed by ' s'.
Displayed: 9 h 15 min
